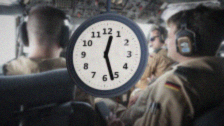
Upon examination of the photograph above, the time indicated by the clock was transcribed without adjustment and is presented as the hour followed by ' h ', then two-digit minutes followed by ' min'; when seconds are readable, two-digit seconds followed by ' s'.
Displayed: 12 h 27 min
